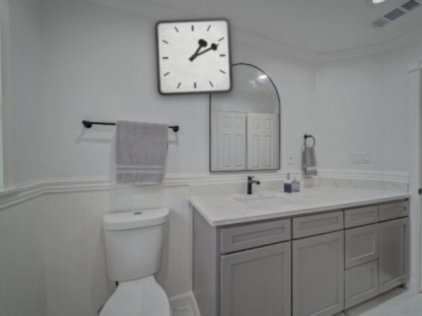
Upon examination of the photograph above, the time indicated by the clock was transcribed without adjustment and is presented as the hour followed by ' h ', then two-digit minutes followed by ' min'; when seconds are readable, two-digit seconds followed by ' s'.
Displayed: 1 h 11 min
